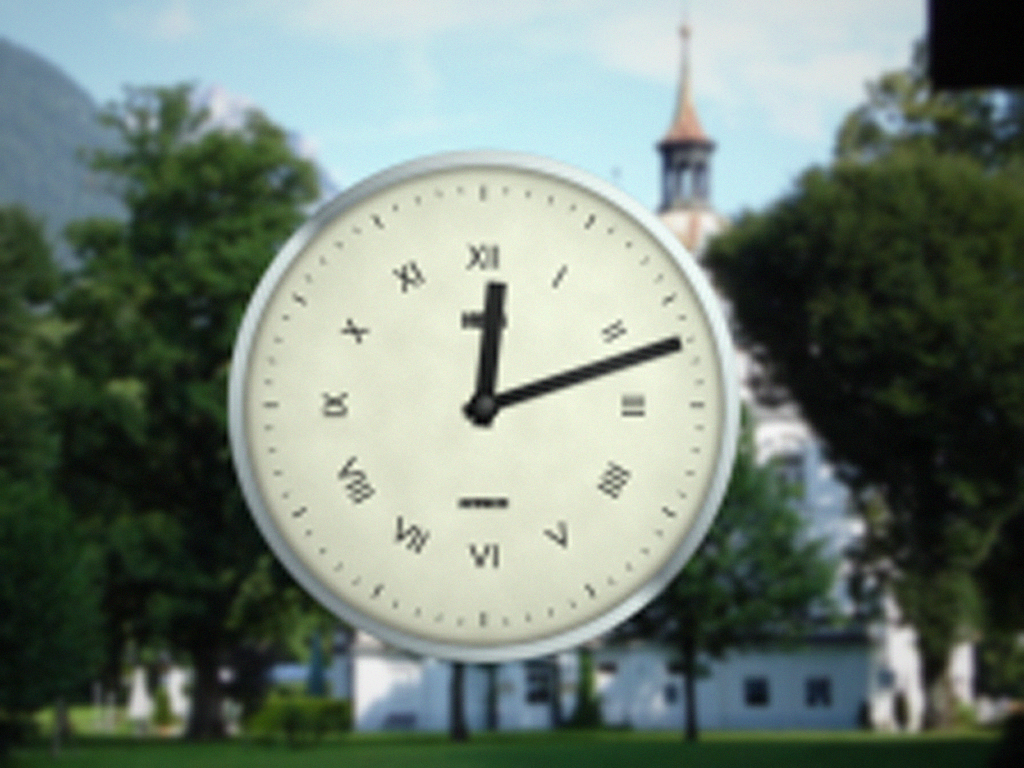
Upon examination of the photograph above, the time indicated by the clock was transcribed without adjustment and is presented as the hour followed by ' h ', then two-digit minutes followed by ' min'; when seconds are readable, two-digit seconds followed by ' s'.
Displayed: 12 h 12 min
